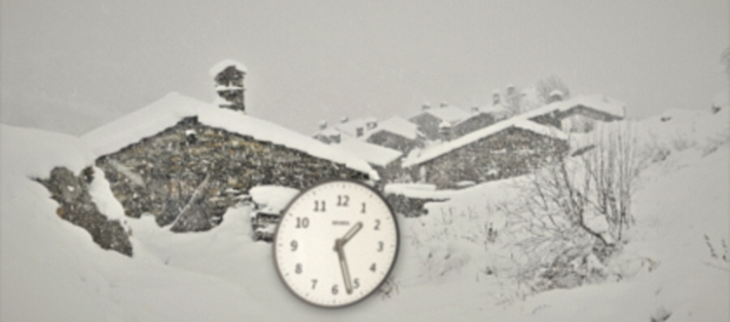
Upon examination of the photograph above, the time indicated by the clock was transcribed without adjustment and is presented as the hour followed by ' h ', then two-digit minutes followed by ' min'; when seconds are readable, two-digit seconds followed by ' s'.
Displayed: 1 h 27 min
